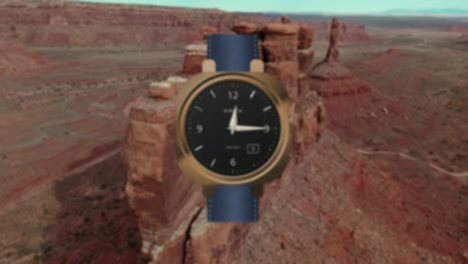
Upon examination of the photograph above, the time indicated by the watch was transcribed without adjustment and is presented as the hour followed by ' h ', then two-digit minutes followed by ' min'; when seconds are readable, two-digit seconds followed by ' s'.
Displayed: 12 h 15 min
